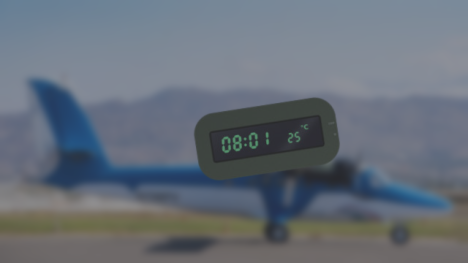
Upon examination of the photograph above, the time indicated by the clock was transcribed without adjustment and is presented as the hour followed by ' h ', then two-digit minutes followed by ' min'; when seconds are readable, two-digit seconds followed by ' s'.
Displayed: 8 h 01 min
